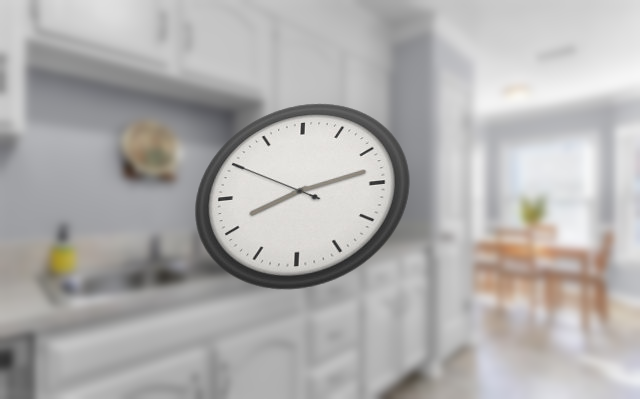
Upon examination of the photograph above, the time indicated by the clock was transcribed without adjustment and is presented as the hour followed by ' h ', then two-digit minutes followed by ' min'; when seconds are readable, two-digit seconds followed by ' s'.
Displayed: 8 h 12 min 50 s
